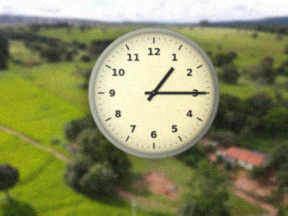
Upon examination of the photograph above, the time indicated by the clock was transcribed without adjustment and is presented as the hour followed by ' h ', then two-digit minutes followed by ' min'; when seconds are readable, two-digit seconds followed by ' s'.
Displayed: 1 h 15 min
